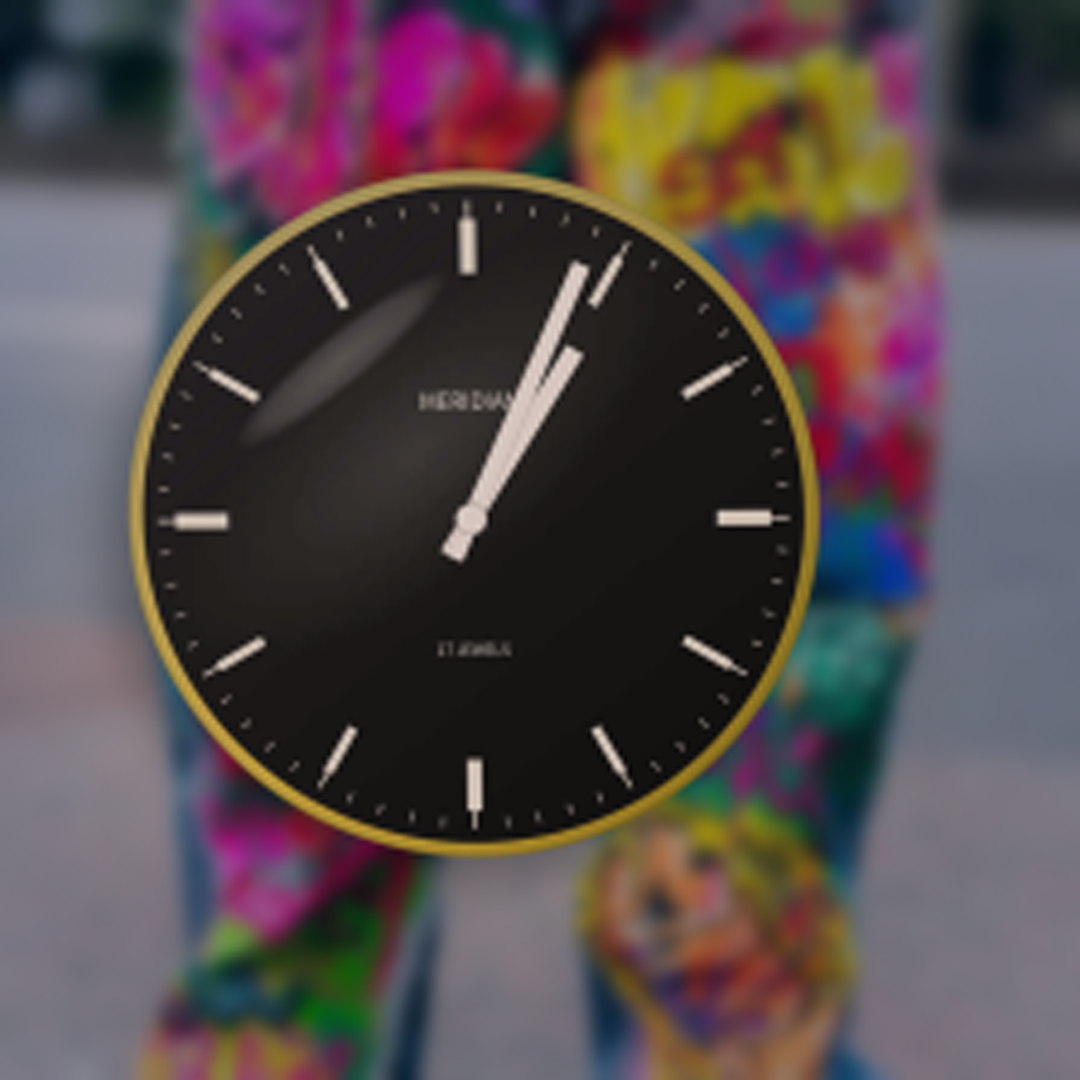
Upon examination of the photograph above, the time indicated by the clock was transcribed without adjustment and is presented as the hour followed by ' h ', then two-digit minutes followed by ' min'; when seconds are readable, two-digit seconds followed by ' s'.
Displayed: 1 h 04 min
